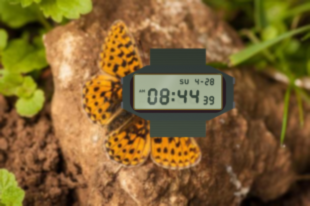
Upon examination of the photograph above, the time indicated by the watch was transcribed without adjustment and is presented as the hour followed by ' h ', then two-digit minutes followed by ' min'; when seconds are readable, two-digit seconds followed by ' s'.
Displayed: 8 h 44 min
